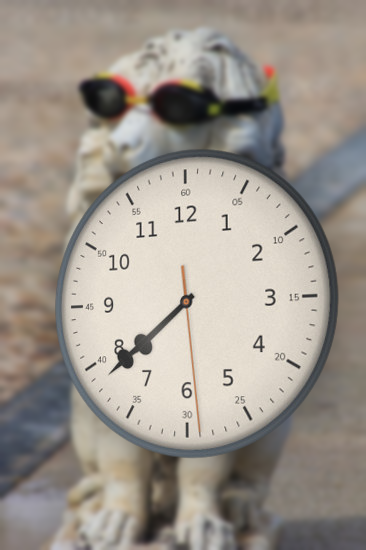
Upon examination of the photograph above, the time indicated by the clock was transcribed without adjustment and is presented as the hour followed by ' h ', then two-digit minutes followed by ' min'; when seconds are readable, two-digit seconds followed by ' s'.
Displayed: 7 h 38 min 29 s
